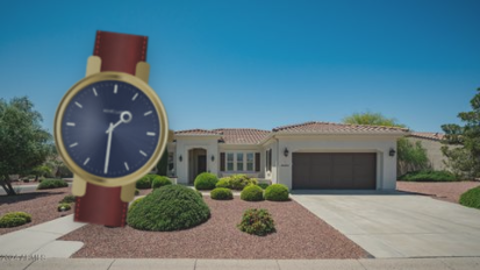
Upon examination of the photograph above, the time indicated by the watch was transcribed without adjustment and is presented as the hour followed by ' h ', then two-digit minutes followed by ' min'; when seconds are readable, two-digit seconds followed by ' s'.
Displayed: 1 h 30 min
